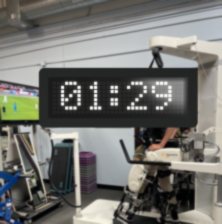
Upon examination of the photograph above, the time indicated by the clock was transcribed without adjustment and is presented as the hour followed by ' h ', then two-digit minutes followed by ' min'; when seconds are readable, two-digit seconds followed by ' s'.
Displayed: 1 h 29 min
